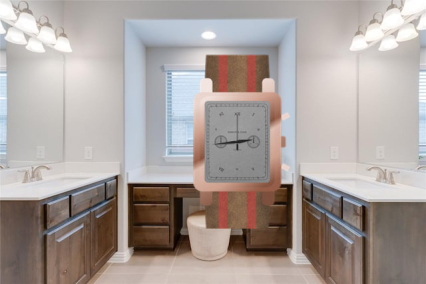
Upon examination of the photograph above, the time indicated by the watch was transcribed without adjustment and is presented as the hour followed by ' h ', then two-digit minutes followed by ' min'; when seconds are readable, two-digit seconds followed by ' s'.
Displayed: 2 h 44 min
